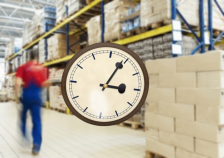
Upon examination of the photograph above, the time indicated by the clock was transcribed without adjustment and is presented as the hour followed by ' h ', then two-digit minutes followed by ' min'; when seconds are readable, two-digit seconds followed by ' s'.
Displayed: 3 h 04 min
